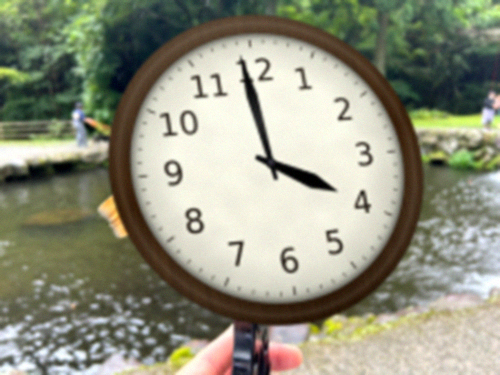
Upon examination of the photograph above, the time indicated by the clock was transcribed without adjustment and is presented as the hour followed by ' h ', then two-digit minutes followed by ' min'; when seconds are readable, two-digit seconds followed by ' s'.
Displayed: 3 h 59 min
